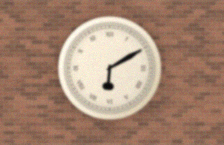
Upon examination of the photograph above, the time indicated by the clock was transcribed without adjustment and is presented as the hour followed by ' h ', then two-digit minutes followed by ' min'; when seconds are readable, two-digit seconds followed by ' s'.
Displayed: 6 h 10 min
